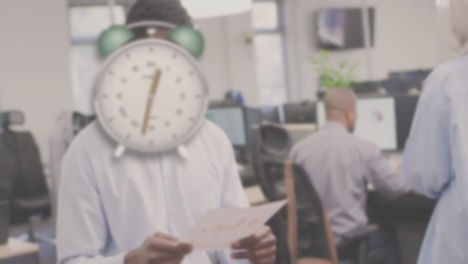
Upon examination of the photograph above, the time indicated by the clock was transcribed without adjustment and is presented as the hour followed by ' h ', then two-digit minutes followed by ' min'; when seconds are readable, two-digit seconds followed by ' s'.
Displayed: 12 h 32 min
